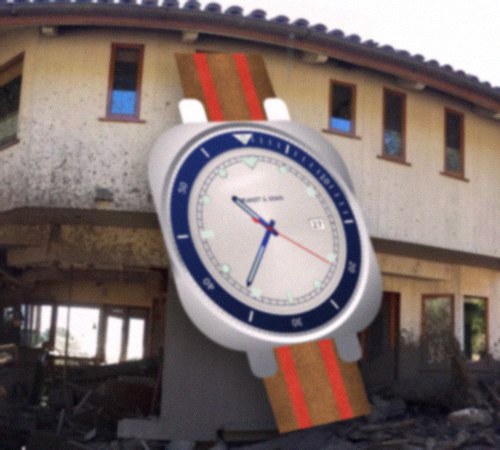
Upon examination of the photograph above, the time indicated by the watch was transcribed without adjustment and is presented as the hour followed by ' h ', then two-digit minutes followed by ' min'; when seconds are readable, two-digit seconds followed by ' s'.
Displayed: 10 h 36 min 21 s
